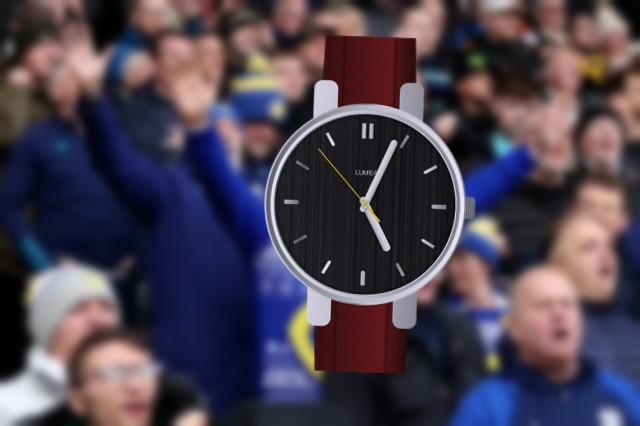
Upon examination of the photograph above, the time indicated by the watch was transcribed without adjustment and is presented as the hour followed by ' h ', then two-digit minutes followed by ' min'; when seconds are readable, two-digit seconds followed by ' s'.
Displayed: 5 h 03 min 53 s
